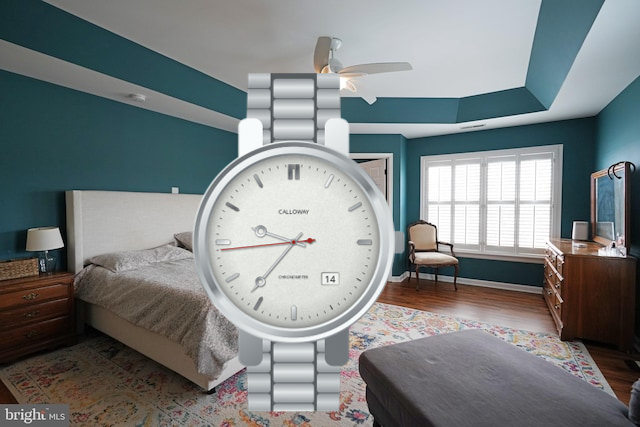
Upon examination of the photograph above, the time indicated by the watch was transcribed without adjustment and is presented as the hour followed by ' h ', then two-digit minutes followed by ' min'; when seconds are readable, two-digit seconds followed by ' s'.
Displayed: 9 h 36 min 44 s
